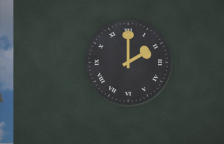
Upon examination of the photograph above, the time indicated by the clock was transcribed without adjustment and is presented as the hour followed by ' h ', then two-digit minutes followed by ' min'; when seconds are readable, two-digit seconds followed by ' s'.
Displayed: 2 h 00 min
